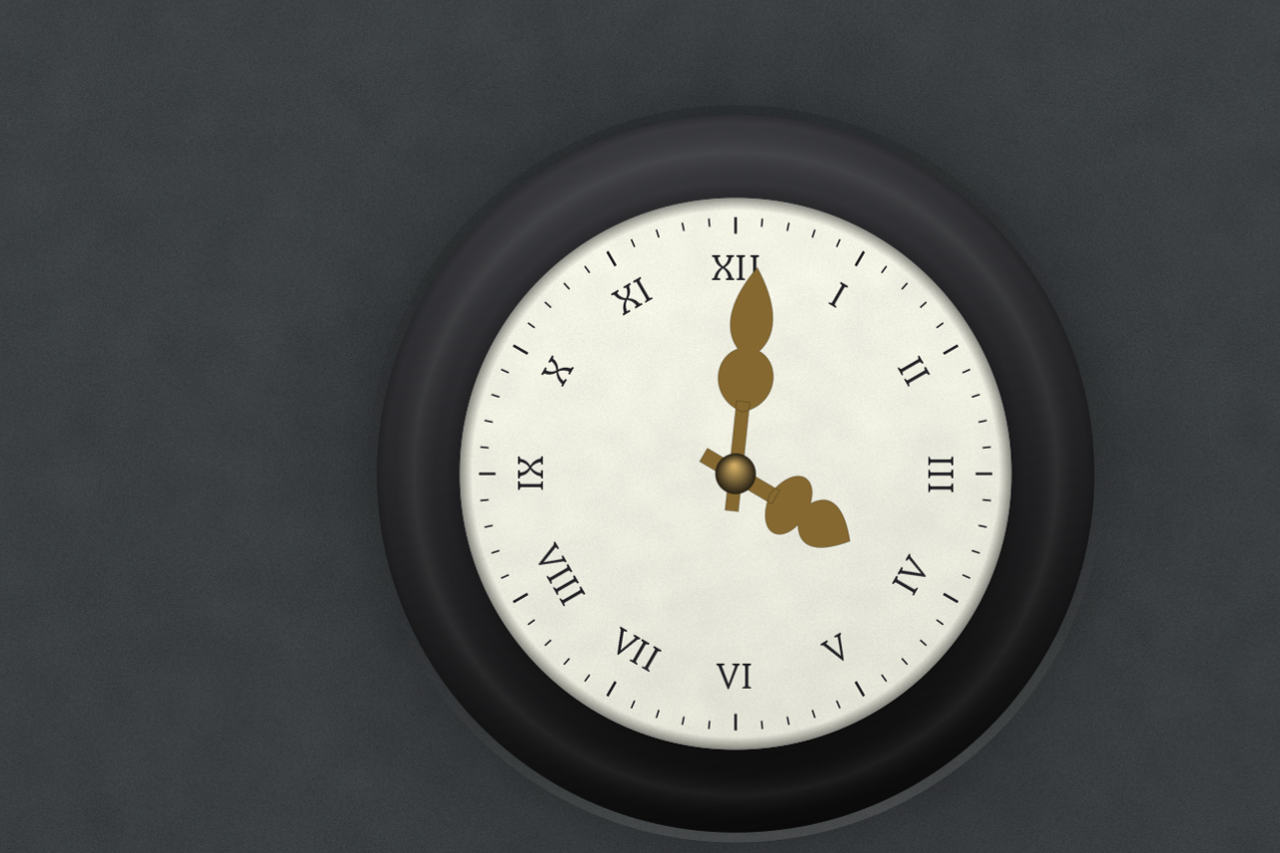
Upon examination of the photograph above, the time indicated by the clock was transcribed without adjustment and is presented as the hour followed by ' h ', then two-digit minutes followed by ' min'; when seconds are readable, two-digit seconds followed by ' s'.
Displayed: 4 h 01 min
